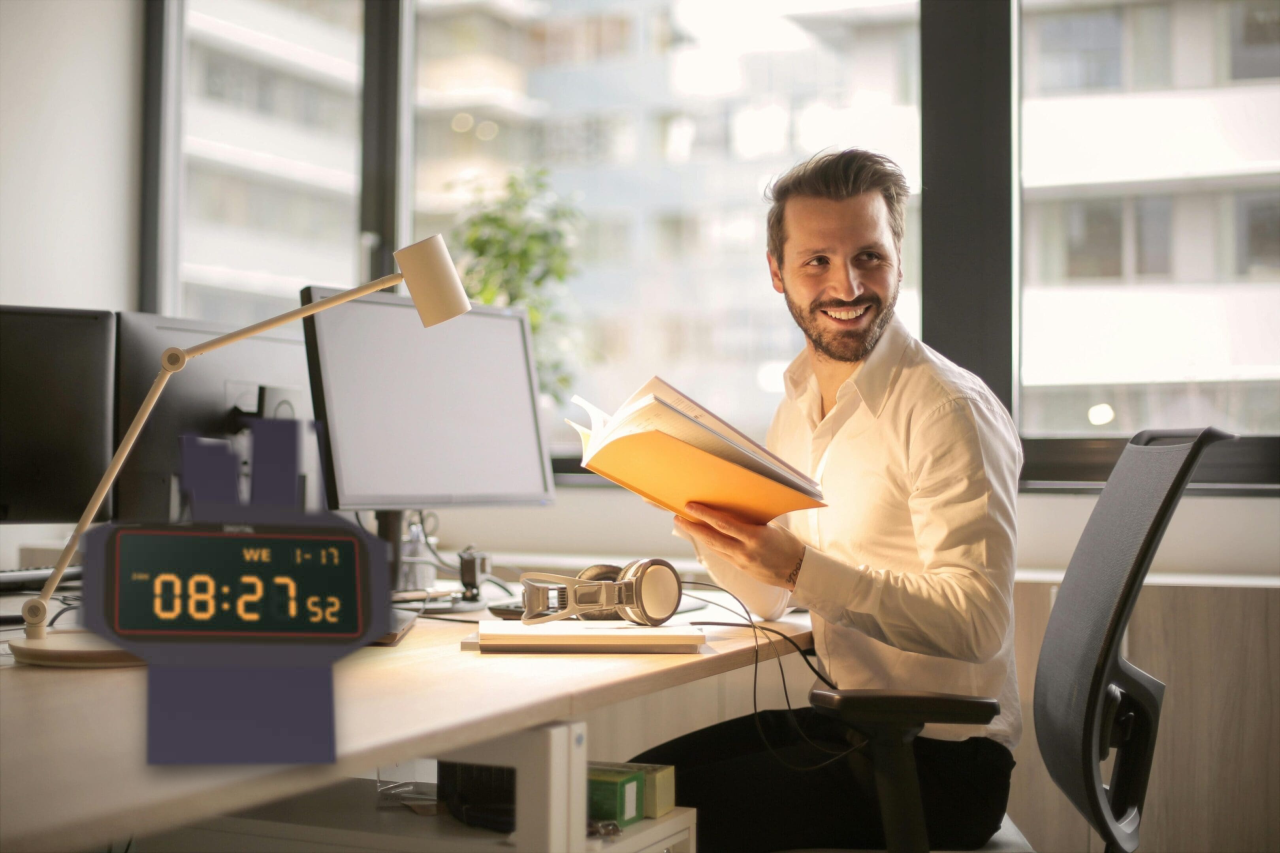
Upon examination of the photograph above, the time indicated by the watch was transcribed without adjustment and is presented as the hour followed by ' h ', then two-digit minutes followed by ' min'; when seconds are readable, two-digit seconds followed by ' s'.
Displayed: 8 h 27 min 52 s
